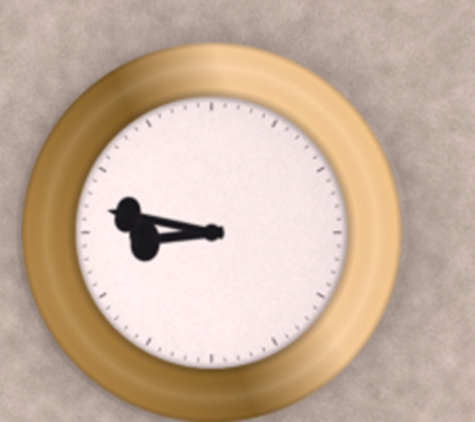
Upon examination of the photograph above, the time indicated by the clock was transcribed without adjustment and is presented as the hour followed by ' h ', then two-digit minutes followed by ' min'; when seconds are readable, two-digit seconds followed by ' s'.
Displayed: 8 h 47 min
